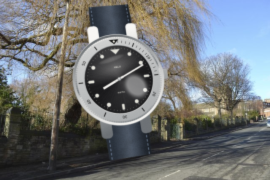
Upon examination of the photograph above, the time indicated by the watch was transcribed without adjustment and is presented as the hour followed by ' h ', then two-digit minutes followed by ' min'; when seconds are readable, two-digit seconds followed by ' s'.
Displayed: 8 h 11 min
